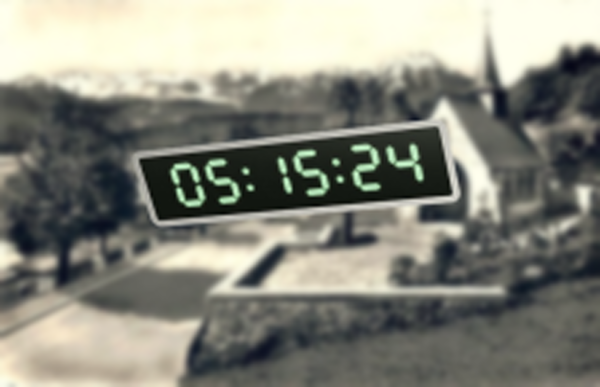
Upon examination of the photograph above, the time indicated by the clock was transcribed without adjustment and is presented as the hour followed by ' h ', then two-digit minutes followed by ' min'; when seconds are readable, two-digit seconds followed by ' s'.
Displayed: 5 h 15 min 24 s
